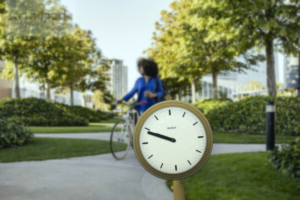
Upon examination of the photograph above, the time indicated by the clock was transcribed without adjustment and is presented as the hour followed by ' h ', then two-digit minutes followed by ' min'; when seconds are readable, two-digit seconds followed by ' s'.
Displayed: 9 h 49 min
